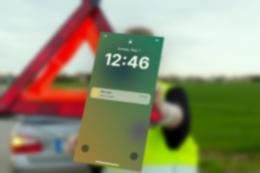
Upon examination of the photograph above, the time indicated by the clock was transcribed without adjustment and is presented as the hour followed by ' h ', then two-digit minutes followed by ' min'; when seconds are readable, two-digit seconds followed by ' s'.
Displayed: 12 h 46 min
